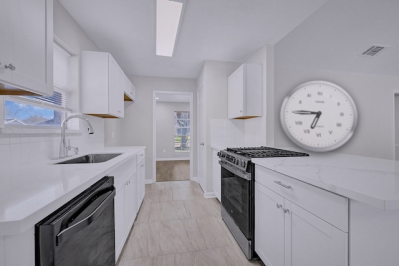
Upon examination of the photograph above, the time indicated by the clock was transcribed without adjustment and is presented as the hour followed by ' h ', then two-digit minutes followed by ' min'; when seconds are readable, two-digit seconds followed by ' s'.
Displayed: 6 h 45 min
